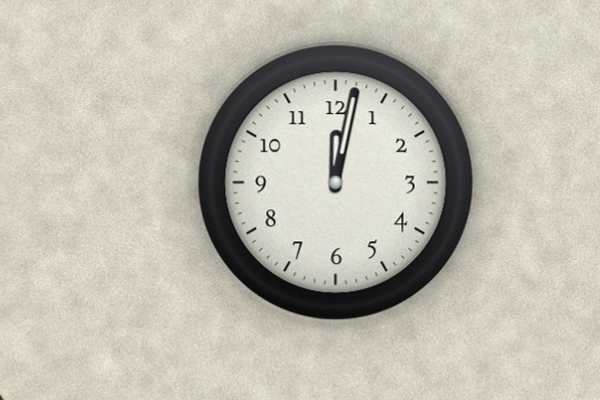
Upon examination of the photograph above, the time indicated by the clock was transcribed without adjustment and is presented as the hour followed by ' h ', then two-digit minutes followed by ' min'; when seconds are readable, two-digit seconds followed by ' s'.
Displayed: 12 h 02 min
